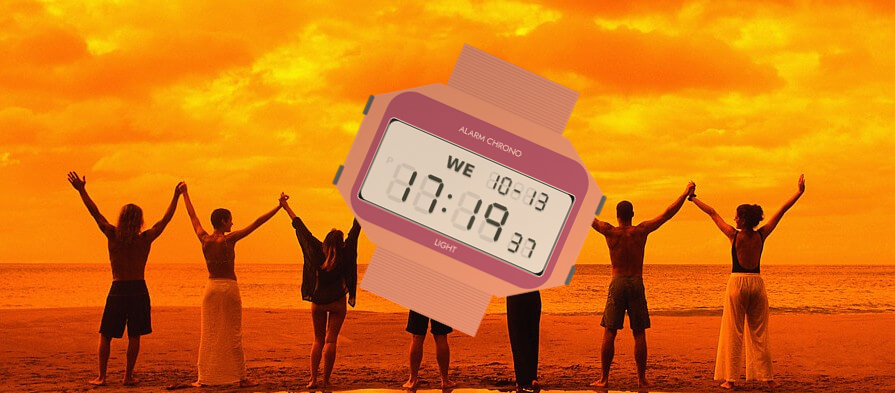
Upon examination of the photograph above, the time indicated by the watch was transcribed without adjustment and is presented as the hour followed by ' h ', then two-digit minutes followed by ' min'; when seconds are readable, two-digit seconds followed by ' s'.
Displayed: 17 h 19 min 37 s
